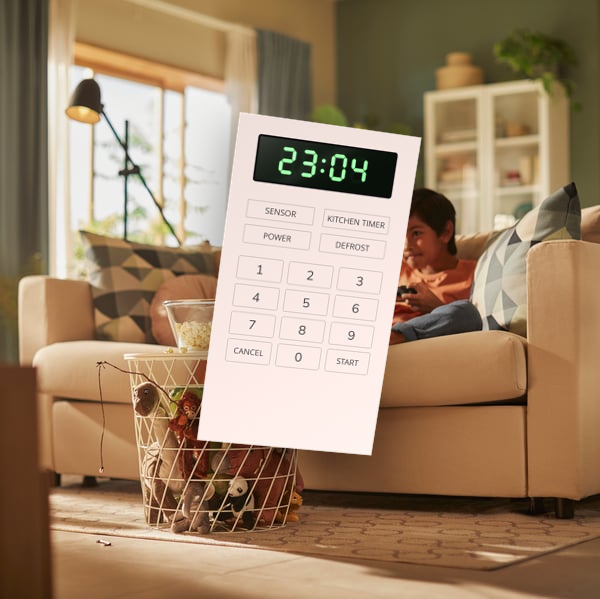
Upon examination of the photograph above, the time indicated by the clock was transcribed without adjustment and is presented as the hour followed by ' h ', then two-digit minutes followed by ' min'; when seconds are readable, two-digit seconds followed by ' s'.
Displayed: 23 h 04 min
